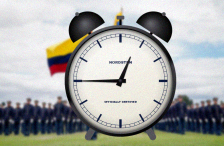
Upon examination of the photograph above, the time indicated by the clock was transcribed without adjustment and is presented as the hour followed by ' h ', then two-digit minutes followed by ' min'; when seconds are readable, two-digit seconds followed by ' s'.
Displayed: 12 h 45 min
